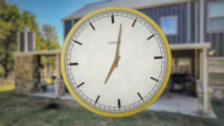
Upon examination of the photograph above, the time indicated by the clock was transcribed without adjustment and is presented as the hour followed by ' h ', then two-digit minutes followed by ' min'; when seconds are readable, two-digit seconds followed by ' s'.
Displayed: 7 h 02 min
